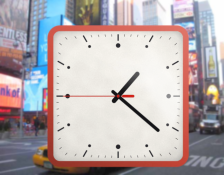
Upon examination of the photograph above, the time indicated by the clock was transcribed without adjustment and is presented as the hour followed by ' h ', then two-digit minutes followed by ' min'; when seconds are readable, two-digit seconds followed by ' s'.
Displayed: 1 h 21 min 45 s
